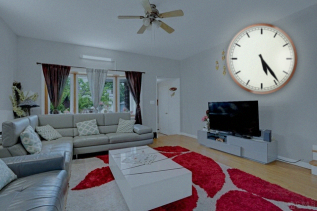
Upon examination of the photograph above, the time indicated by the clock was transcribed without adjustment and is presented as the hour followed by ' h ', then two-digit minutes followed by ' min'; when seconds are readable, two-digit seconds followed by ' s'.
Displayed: 5 h 24 min
